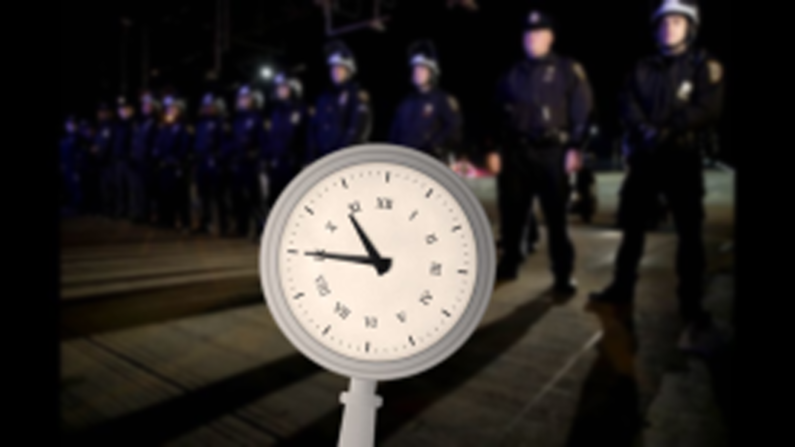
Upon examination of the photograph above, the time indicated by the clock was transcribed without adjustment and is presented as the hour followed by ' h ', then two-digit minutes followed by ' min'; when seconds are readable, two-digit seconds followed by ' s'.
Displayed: 10 h 45 min
